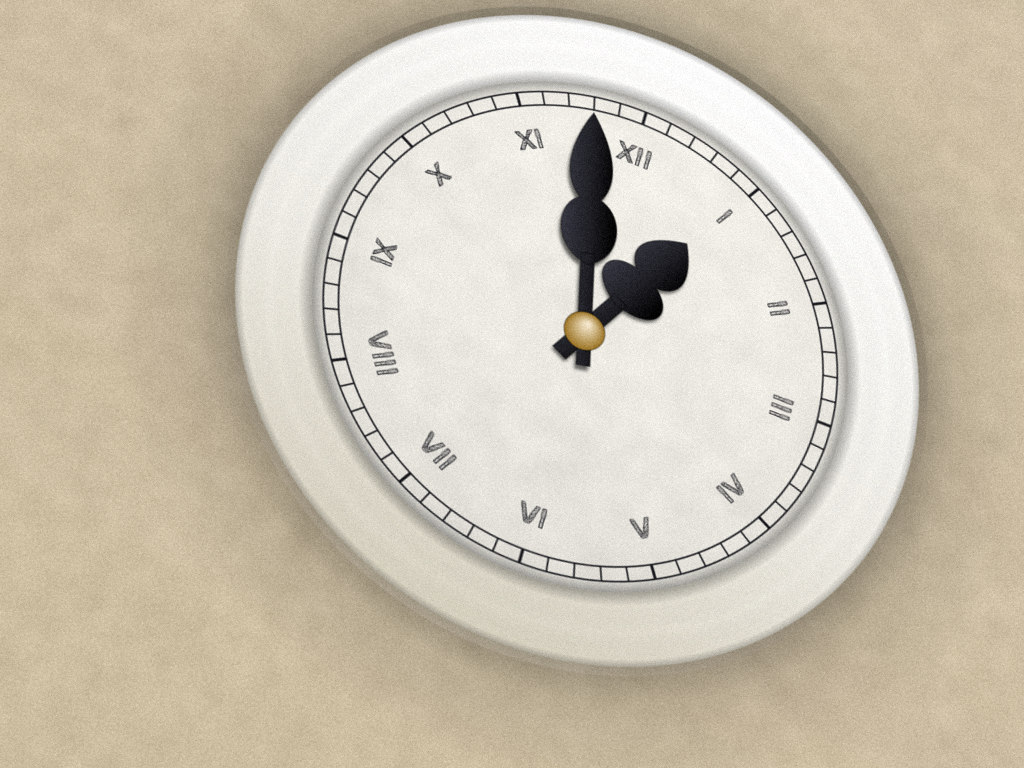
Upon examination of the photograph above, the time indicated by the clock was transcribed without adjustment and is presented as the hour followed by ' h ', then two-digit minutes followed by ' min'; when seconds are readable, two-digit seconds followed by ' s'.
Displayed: 12 h 58 min
